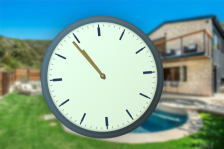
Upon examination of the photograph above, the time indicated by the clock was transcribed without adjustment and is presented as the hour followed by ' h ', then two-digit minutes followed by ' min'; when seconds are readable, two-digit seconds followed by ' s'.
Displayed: 10 h 54 min
